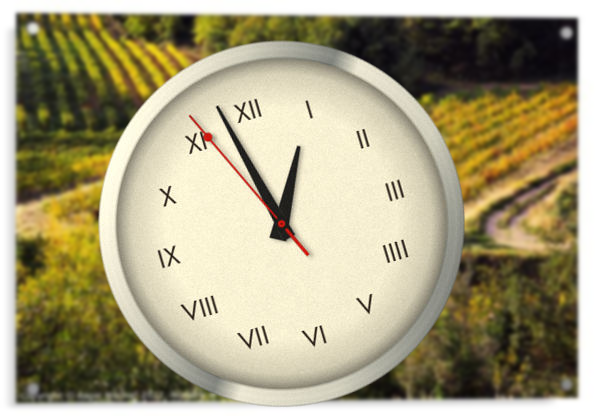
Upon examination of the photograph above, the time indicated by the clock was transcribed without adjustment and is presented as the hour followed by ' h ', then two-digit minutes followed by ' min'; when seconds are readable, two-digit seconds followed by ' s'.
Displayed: 12 h 57 min 56 s
